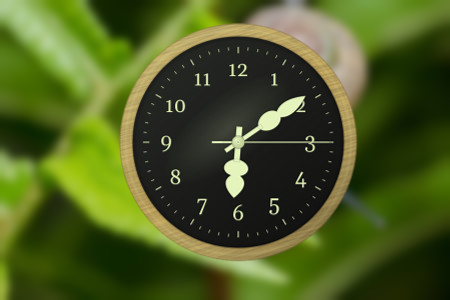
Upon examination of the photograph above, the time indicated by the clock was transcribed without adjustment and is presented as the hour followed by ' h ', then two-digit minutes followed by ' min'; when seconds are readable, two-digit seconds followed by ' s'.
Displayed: 6 h 09 min 15 s
